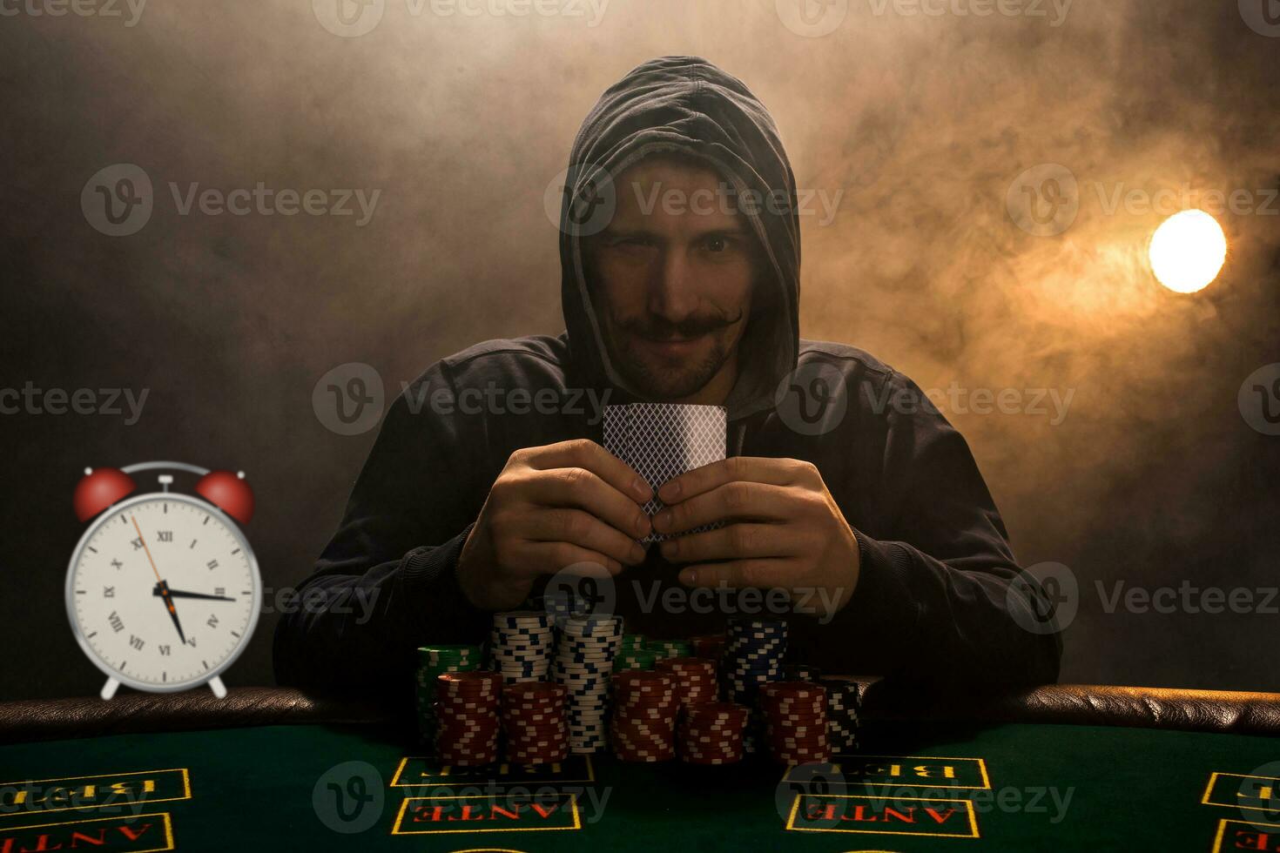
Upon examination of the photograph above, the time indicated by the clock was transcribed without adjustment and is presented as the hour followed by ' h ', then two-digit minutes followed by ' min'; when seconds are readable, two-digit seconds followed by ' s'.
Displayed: 5 h 15 min 56 s
